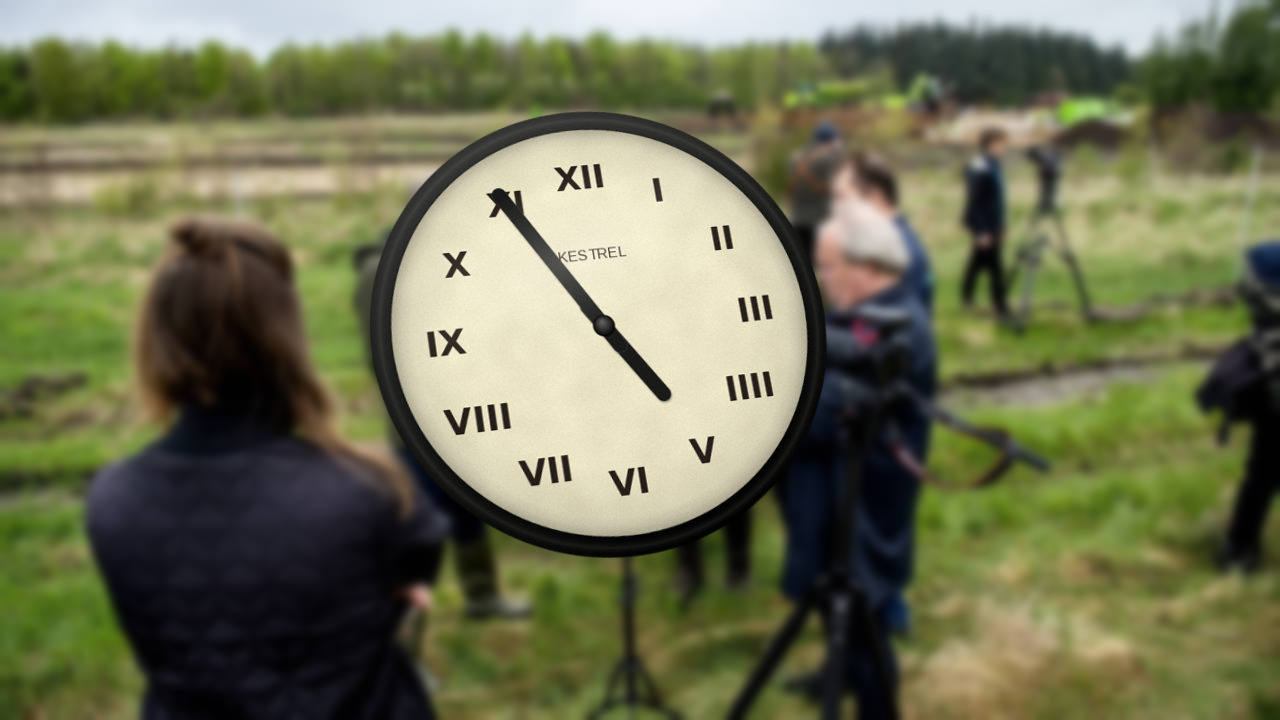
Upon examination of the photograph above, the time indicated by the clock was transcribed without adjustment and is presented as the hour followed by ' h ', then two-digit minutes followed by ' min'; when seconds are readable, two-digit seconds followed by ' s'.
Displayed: 4 h 55 min
